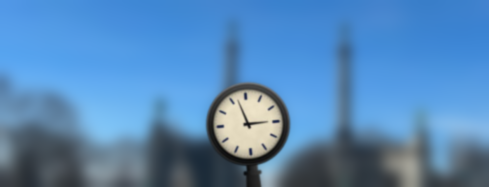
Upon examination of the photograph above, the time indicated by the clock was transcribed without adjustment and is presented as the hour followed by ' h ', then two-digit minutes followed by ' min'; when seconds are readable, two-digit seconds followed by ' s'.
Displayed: 2 h 57 min
